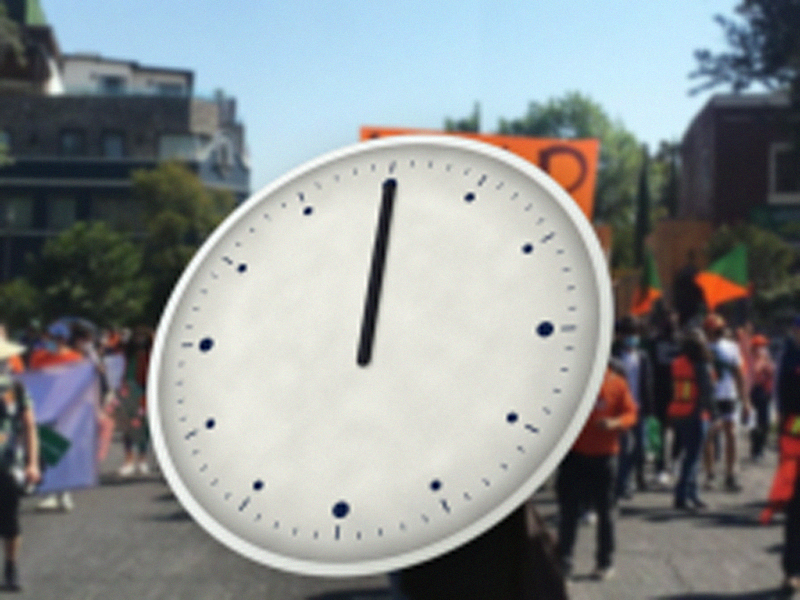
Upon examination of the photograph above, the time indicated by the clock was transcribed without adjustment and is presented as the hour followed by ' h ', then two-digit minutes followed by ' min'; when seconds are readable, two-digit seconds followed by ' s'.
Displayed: 12 h 00 min
